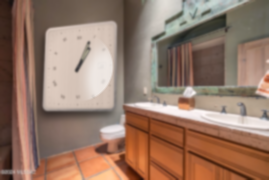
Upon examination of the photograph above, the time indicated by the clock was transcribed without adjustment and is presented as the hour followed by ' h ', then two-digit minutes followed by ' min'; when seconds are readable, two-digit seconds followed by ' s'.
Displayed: 1 h 04 min
